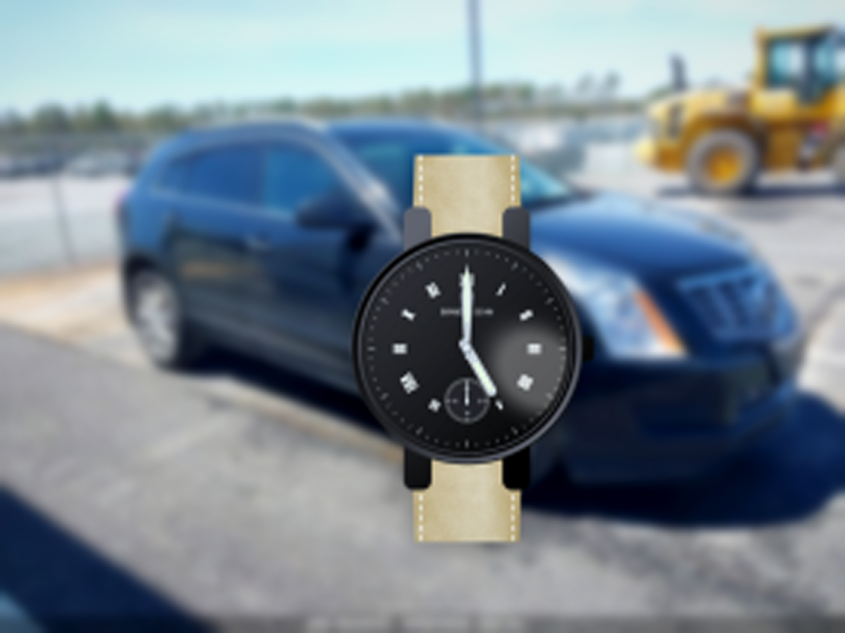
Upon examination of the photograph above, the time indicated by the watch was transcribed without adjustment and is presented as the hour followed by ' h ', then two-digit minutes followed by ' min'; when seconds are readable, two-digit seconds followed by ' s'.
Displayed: 5 h 00 min
